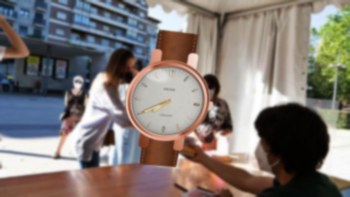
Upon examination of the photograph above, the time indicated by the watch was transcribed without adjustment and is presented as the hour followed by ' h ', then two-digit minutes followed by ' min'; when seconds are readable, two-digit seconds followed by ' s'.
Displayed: 7 h 40 min
